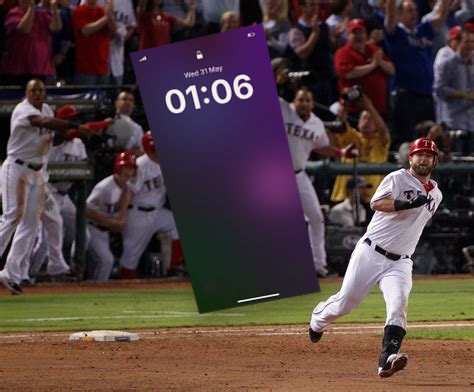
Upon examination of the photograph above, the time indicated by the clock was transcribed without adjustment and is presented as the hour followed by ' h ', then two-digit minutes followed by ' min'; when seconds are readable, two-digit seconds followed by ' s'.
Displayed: 1 h 06 min
